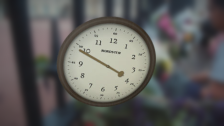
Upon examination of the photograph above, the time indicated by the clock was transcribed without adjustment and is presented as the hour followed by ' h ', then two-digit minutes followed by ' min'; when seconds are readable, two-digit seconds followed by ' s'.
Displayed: 3 h 49 min
